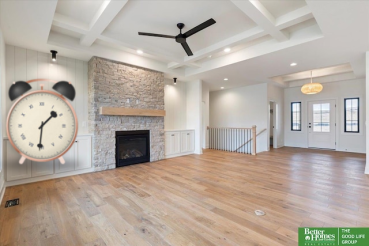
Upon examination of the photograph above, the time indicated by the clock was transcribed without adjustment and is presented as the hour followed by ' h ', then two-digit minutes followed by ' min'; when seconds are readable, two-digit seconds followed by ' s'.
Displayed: 1 h 31 min
